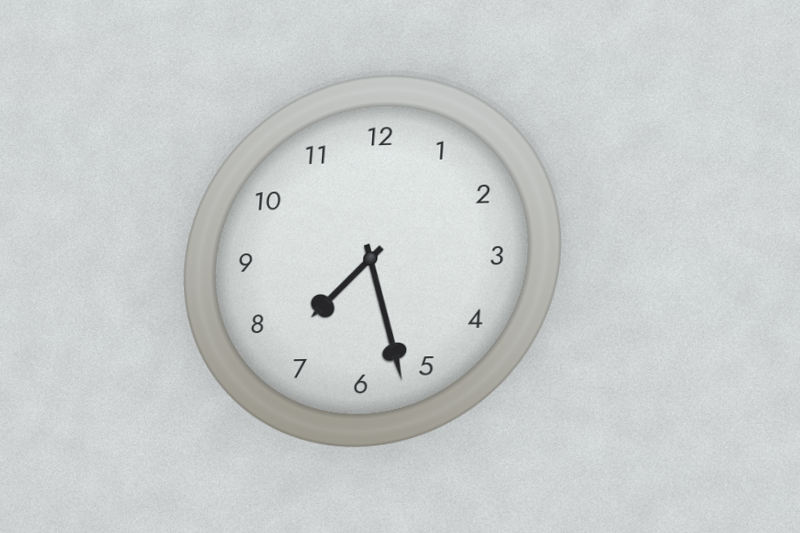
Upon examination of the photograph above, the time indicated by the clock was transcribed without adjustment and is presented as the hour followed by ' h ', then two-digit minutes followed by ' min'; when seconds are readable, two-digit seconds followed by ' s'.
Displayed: 7 h 27 min
